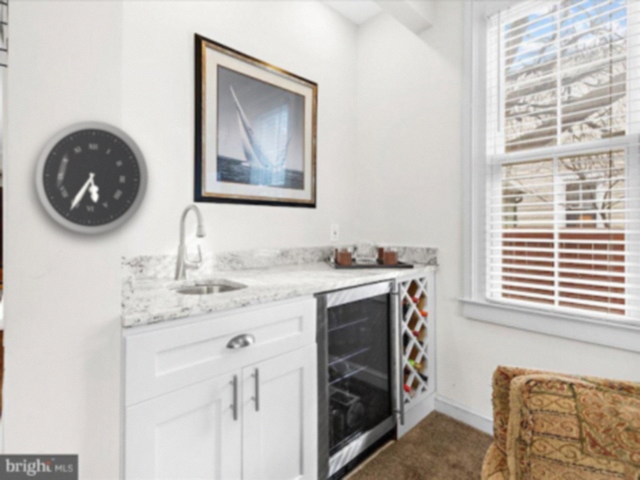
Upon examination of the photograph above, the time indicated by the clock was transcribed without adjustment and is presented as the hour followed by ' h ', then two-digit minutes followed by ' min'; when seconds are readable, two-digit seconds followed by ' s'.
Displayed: 5 h 35 min
